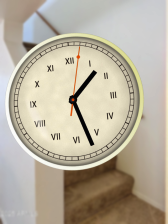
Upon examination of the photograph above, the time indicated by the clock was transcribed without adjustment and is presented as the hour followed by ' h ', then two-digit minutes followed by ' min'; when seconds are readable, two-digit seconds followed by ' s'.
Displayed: 1 h 27 min 02 s
